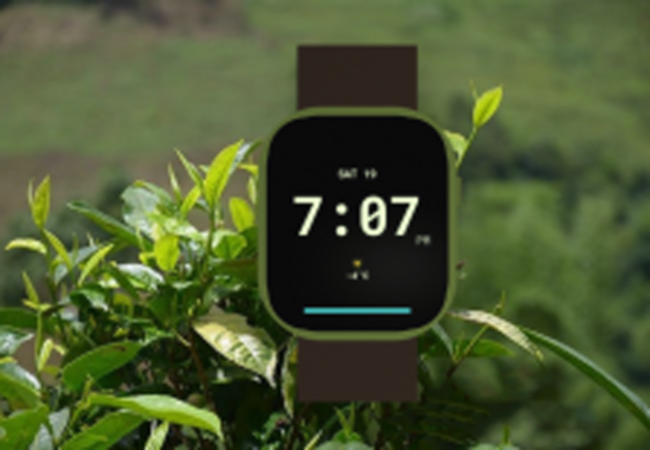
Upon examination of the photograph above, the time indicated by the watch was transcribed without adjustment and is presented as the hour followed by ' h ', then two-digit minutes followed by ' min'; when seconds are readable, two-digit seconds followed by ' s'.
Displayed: 7 h 07 min
